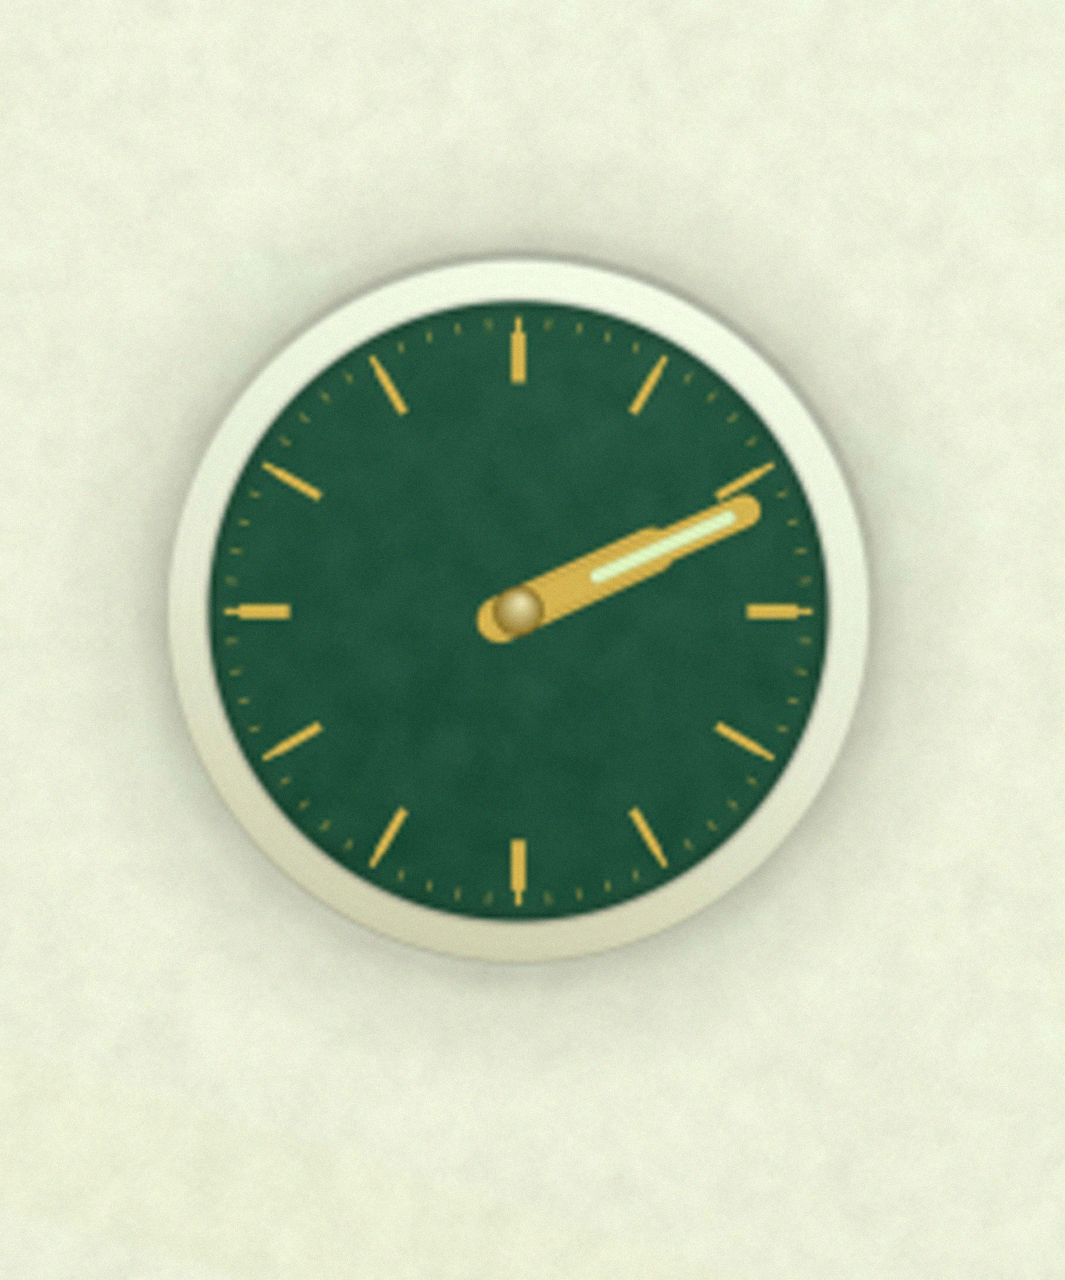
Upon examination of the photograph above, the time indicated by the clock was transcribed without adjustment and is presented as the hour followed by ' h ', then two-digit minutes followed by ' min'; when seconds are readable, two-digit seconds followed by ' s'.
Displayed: 2 h 11 min
